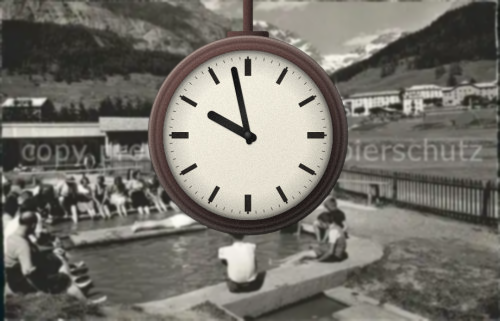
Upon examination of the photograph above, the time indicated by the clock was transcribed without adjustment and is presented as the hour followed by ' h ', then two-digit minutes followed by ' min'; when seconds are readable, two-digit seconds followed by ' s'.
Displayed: 9 h 58 min
